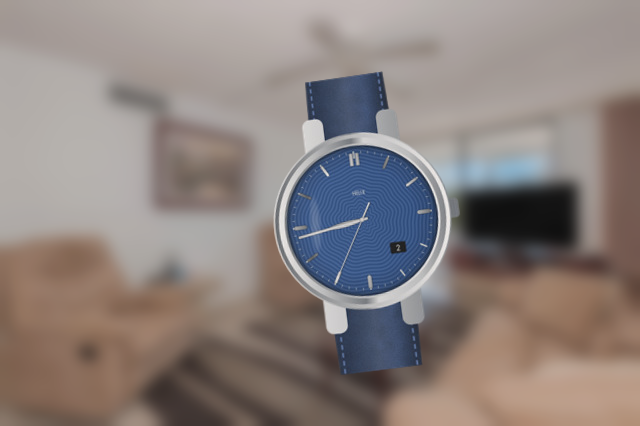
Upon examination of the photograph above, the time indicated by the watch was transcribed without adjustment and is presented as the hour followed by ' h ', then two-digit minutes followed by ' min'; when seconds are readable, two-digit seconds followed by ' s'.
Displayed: 8 h 43 min 35 s
